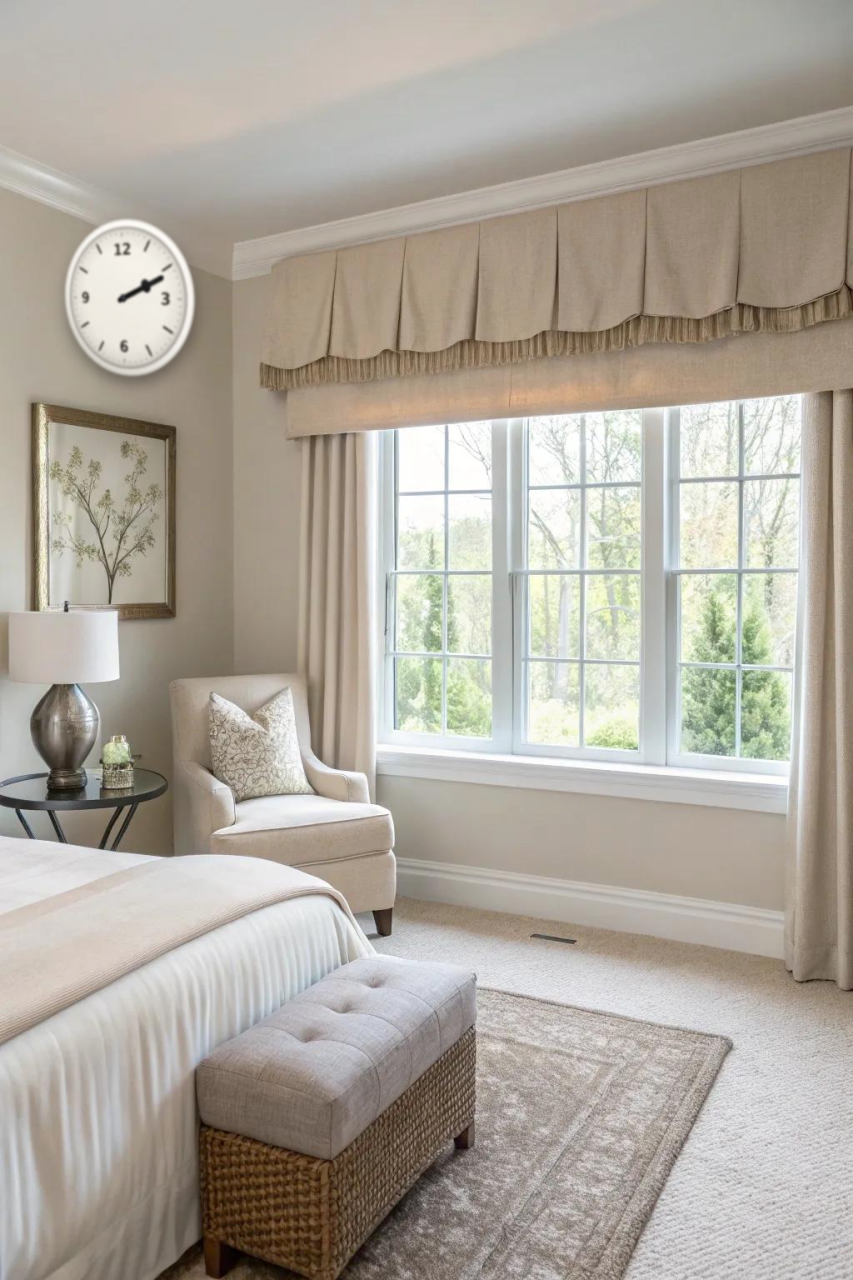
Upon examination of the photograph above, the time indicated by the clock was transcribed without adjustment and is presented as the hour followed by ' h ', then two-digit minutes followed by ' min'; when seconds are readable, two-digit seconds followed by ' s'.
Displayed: 2 h 11 min
